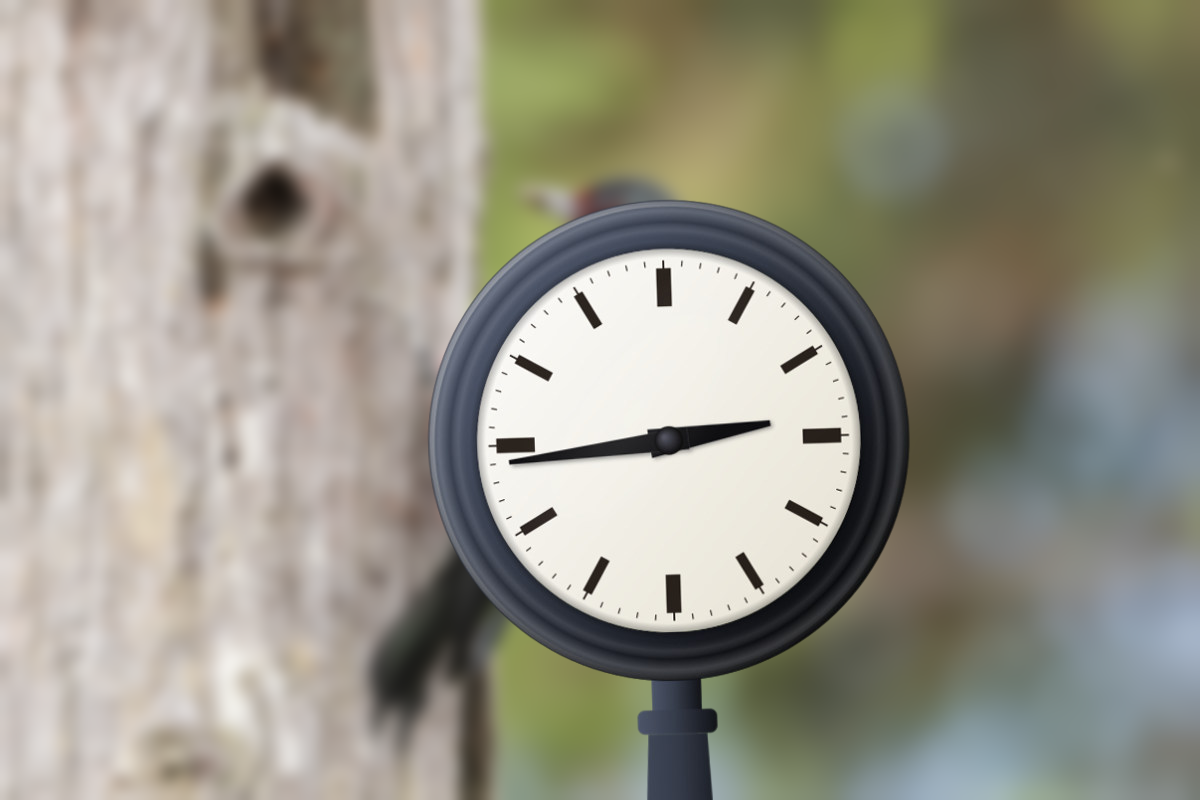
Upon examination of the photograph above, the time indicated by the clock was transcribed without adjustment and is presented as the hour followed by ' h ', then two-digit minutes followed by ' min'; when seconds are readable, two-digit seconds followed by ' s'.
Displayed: 2 h 44 min
